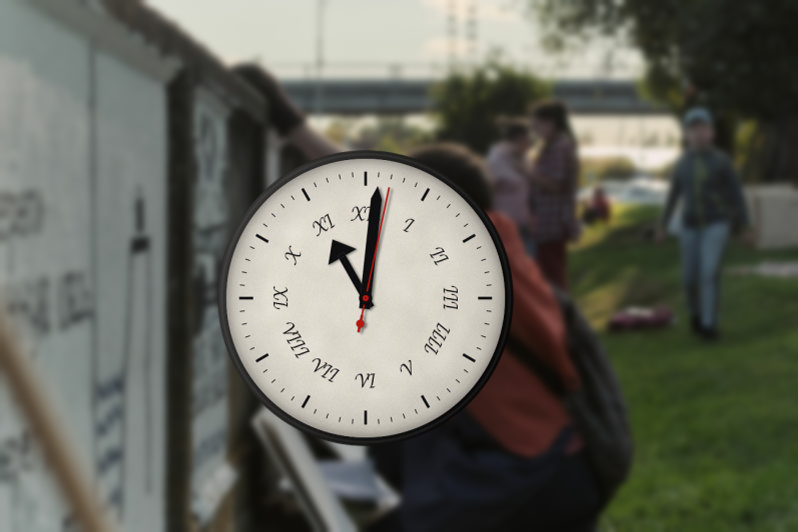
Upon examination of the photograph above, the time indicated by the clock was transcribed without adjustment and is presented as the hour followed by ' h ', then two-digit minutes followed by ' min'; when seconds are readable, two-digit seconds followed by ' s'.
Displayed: 11 h 01 min 02 s
